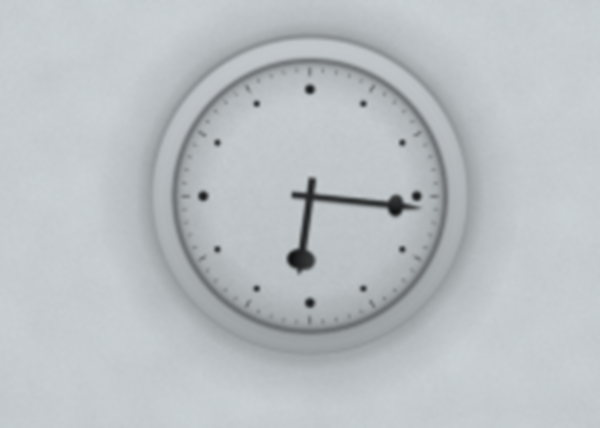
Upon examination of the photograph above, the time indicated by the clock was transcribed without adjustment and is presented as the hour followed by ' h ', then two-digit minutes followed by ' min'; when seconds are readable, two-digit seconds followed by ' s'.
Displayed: 6 h 16 min
